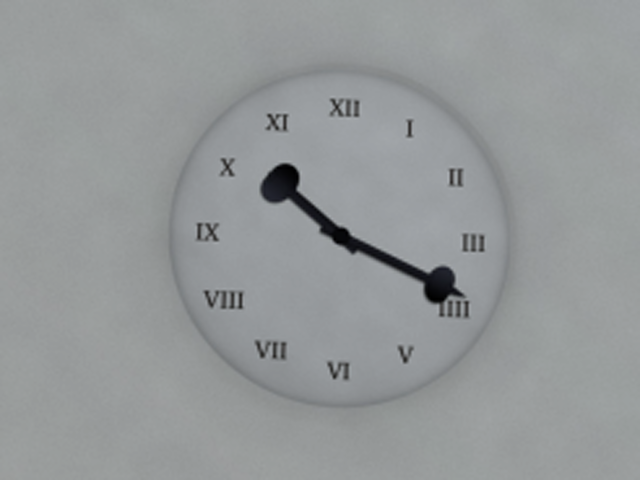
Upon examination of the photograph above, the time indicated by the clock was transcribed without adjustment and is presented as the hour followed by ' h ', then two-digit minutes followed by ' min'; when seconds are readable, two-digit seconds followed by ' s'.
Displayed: 10 h 19 min
